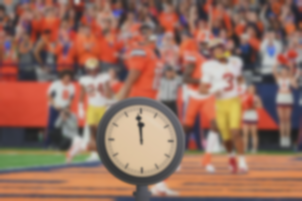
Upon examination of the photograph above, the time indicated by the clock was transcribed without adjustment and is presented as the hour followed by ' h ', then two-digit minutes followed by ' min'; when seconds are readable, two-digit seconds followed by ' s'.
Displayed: 11 h 59 min
